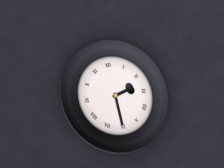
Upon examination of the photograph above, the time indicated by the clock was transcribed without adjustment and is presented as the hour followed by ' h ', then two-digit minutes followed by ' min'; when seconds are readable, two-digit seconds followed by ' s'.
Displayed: 2 h 30 min
